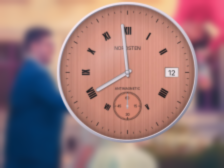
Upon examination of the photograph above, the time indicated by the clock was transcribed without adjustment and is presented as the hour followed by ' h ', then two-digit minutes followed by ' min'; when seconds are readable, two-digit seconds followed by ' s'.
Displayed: 7 h 59 min
